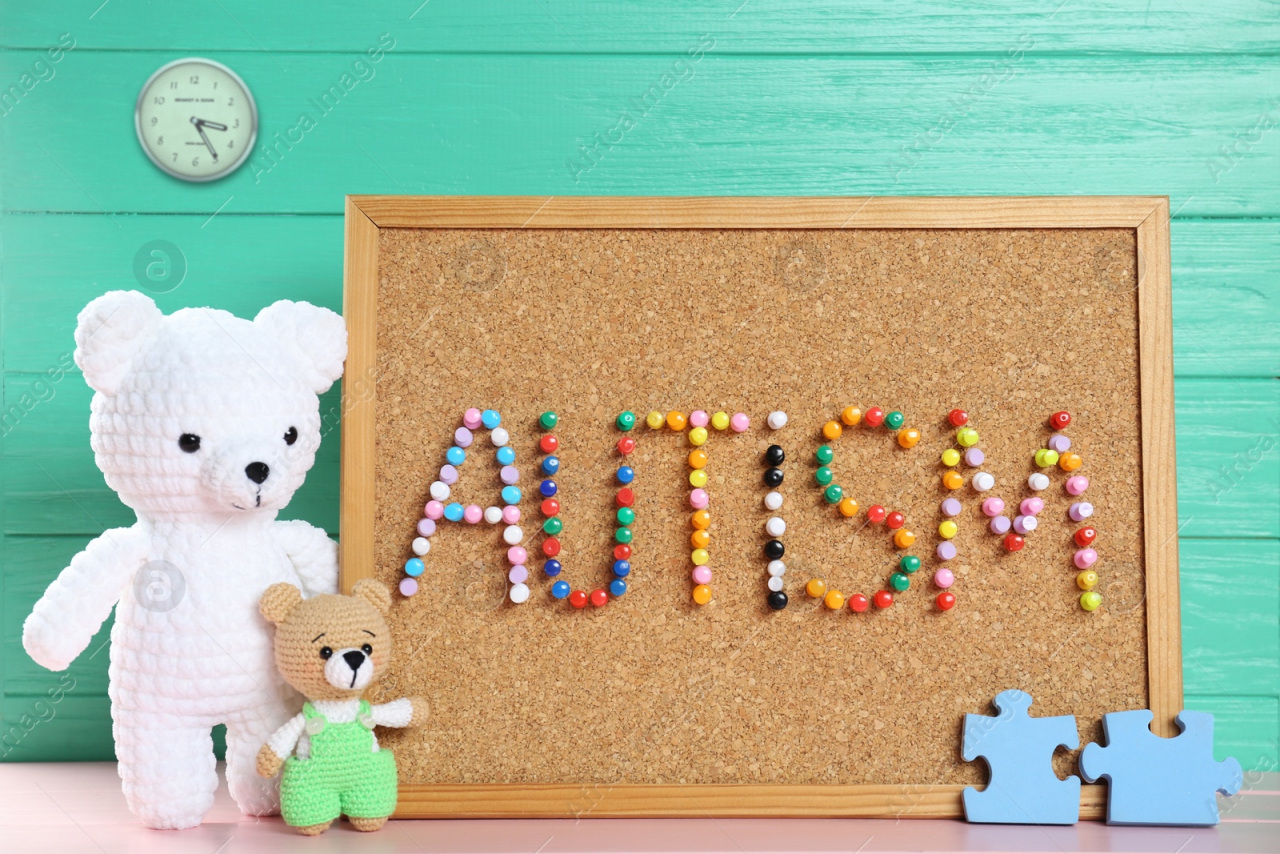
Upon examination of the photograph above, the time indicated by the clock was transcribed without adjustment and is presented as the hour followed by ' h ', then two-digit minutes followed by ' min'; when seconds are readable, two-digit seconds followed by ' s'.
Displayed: 3 h 25 min
